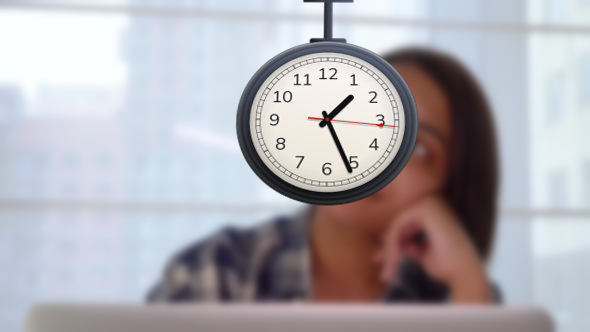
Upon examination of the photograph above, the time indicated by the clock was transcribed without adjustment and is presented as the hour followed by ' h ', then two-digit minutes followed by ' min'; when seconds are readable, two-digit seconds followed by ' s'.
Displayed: 1 h 26 min 16 s
